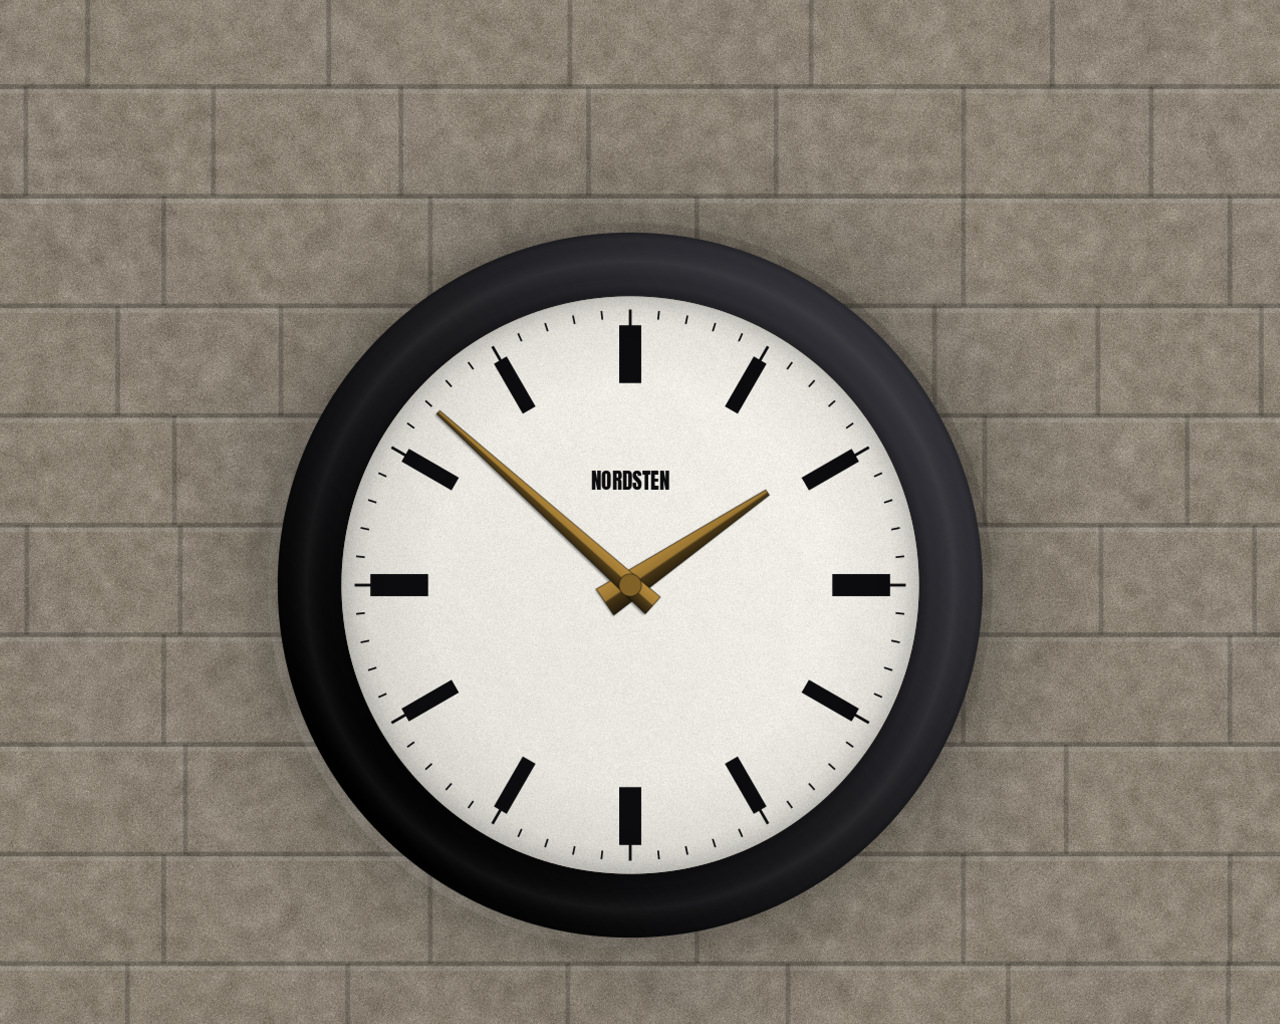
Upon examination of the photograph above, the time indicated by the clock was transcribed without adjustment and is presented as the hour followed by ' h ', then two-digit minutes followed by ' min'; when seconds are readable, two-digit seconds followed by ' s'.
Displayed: 1 h 52 min
